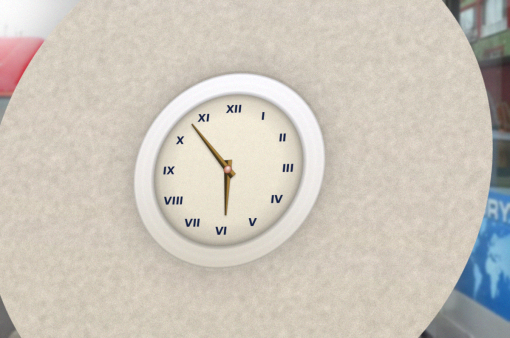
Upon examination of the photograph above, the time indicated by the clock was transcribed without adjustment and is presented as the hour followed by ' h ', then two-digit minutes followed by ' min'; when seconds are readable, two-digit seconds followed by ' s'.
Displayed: 5 h 53 min
